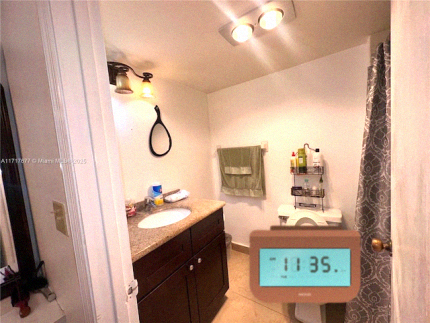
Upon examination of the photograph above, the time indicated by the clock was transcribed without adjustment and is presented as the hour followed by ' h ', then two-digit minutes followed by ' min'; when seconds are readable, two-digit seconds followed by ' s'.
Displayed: 11 h 35 min
